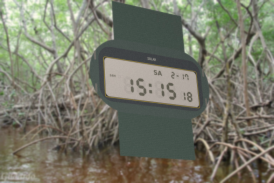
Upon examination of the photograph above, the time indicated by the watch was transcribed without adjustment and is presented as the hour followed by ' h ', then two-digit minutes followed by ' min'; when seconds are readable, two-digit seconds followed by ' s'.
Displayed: 15 h 15 min 18 s
